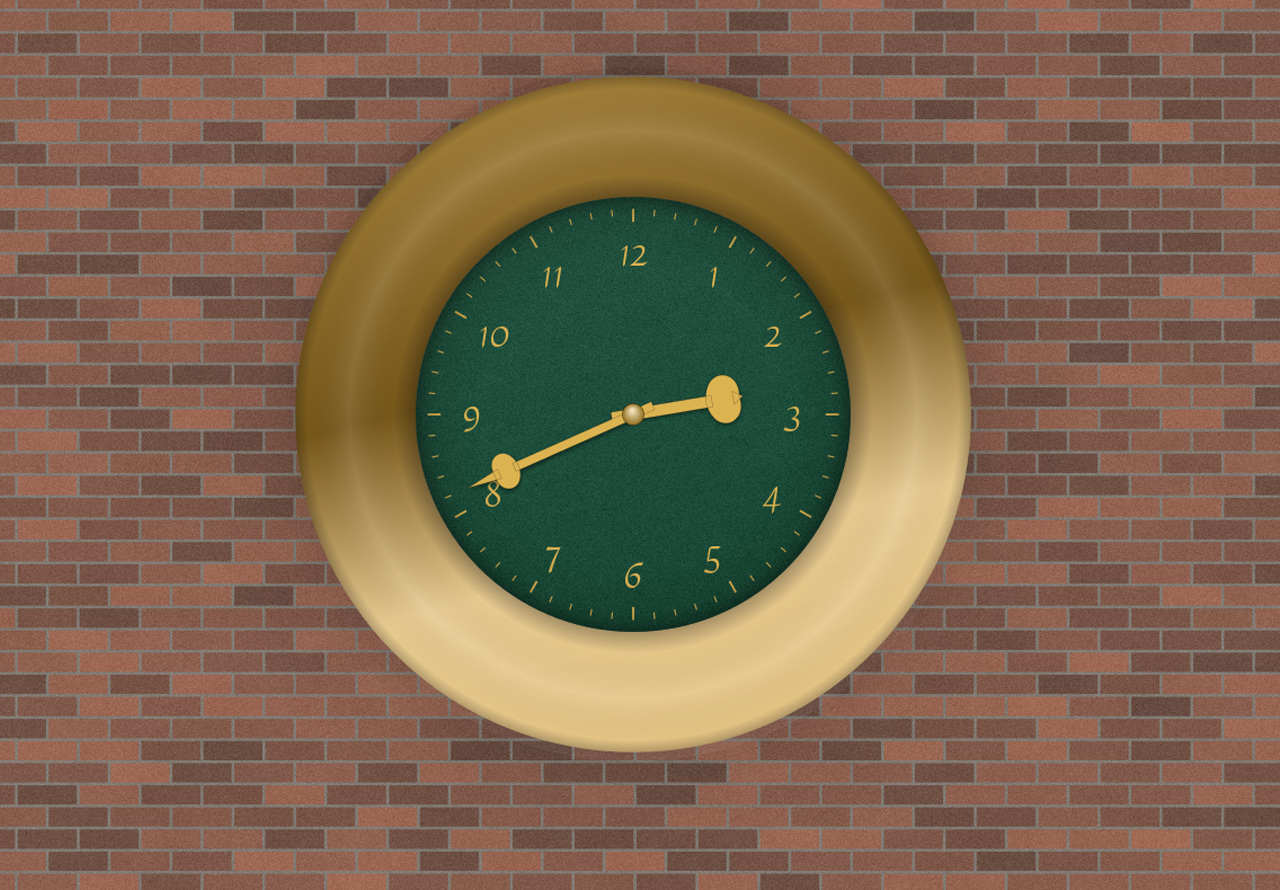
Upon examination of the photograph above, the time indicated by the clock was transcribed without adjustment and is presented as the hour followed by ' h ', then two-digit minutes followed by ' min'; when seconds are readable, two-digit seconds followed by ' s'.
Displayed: 2 h 41 min
